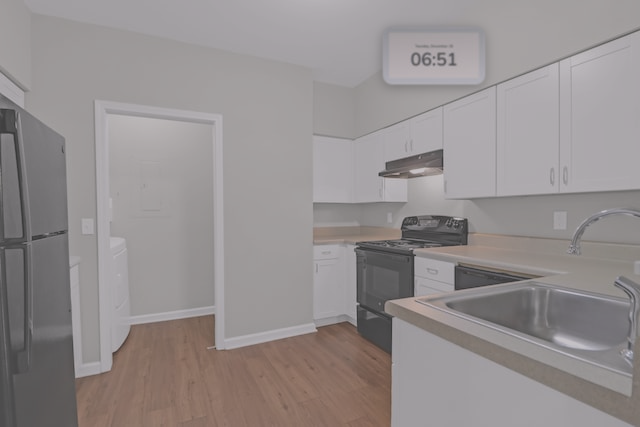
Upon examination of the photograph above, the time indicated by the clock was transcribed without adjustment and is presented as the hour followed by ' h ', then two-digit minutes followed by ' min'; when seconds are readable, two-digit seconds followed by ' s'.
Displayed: 6 h 51 min
